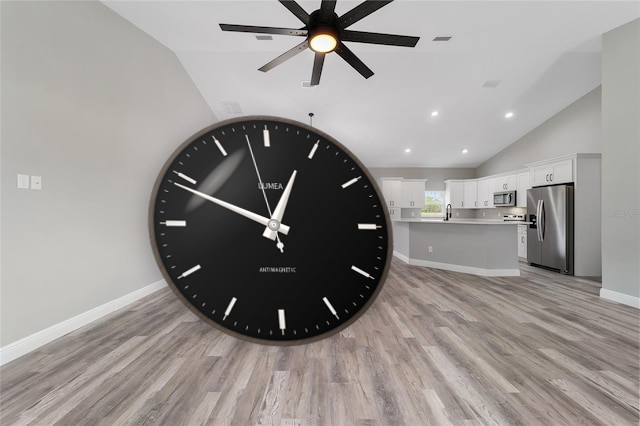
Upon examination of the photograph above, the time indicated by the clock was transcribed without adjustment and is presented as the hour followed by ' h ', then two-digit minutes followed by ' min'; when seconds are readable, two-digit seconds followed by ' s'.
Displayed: 12 h 48 min 58 s
